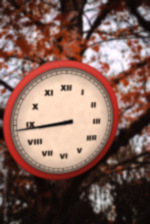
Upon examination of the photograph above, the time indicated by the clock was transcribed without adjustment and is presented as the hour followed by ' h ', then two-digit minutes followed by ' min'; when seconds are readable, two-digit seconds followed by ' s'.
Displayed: 8 h 44 min
